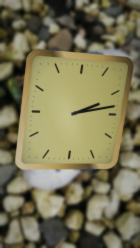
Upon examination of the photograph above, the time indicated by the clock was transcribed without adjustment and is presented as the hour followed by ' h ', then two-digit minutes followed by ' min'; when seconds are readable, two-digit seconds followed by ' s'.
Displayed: 2 h 13 min
